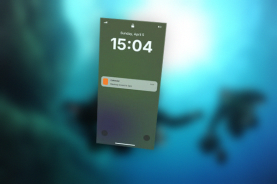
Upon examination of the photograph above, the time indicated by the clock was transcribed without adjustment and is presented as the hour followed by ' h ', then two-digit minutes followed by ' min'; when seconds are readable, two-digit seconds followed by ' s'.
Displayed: 15 h 04 min
